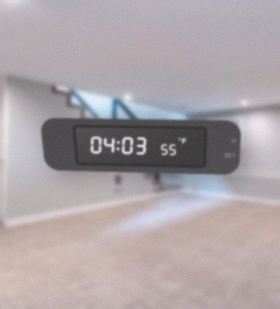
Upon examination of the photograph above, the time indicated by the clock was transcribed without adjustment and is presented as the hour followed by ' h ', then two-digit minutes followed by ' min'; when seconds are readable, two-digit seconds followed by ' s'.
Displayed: 4 h 03 min
